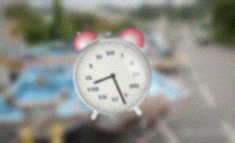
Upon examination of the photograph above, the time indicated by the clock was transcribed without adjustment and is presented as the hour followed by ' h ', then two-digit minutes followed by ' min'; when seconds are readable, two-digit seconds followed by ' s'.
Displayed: 8 h 27 min
